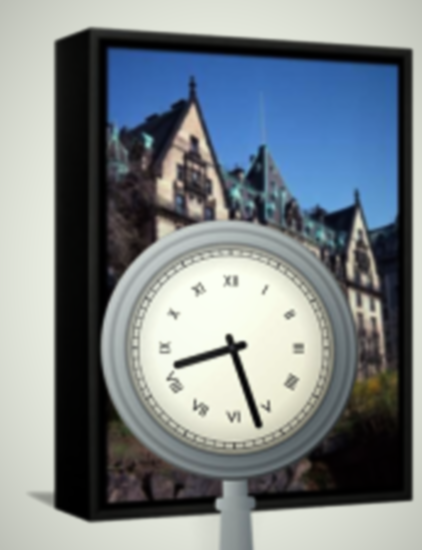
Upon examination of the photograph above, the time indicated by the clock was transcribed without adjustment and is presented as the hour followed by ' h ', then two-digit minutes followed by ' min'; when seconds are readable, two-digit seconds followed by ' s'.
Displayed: 8 h 27 min
